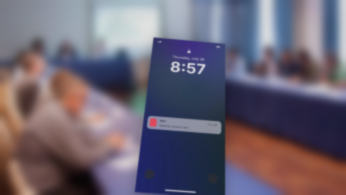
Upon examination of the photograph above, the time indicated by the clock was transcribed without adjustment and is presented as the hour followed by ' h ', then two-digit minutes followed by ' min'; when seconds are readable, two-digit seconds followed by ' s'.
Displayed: 8 h 57 min
